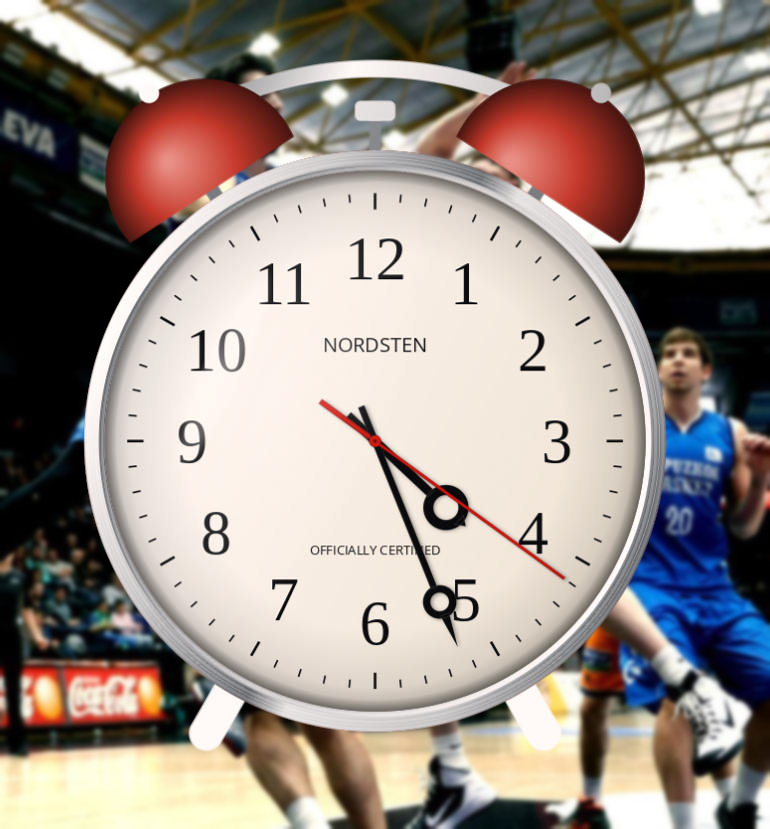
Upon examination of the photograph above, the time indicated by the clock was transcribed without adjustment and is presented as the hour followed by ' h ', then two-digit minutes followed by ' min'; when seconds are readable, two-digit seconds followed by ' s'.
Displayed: 4 h 26 min 21 s
